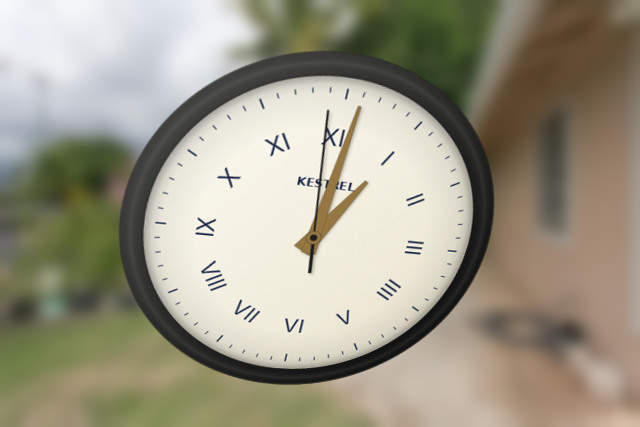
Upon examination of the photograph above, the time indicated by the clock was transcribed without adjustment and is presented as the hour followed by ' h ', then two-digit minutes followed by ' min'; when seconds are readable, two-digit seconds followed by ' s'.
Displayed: 1 h 00 min 59 s
